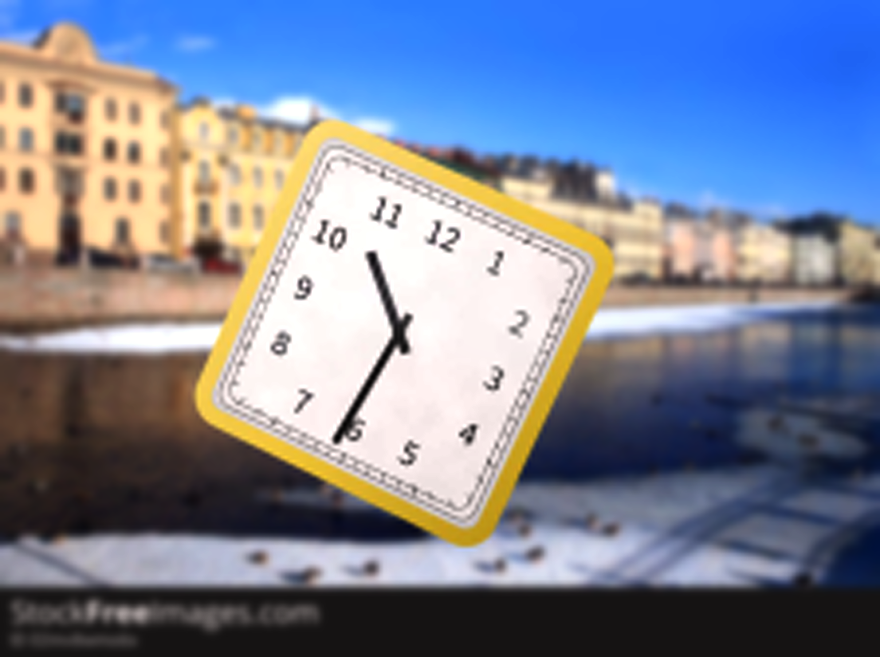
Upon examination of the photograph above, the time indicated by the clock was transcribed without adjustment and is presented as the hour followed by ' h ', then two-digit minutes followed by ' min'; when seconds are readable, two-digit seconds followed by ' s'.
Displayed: 10 h 31 min
